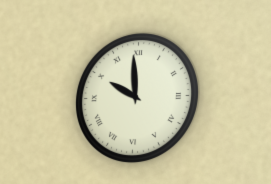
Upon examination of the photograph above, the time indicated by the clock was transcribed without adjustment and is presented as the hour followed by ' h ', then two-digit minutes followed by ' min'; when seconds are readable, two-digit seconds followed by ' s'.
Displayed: 9 h 59 min
